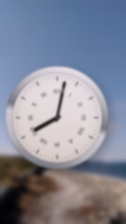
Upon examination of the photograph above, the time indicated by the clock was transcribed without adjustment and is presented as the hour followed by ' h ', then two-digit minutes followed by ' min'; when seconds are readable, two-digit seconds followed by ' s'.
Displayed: 8 h 02 min
